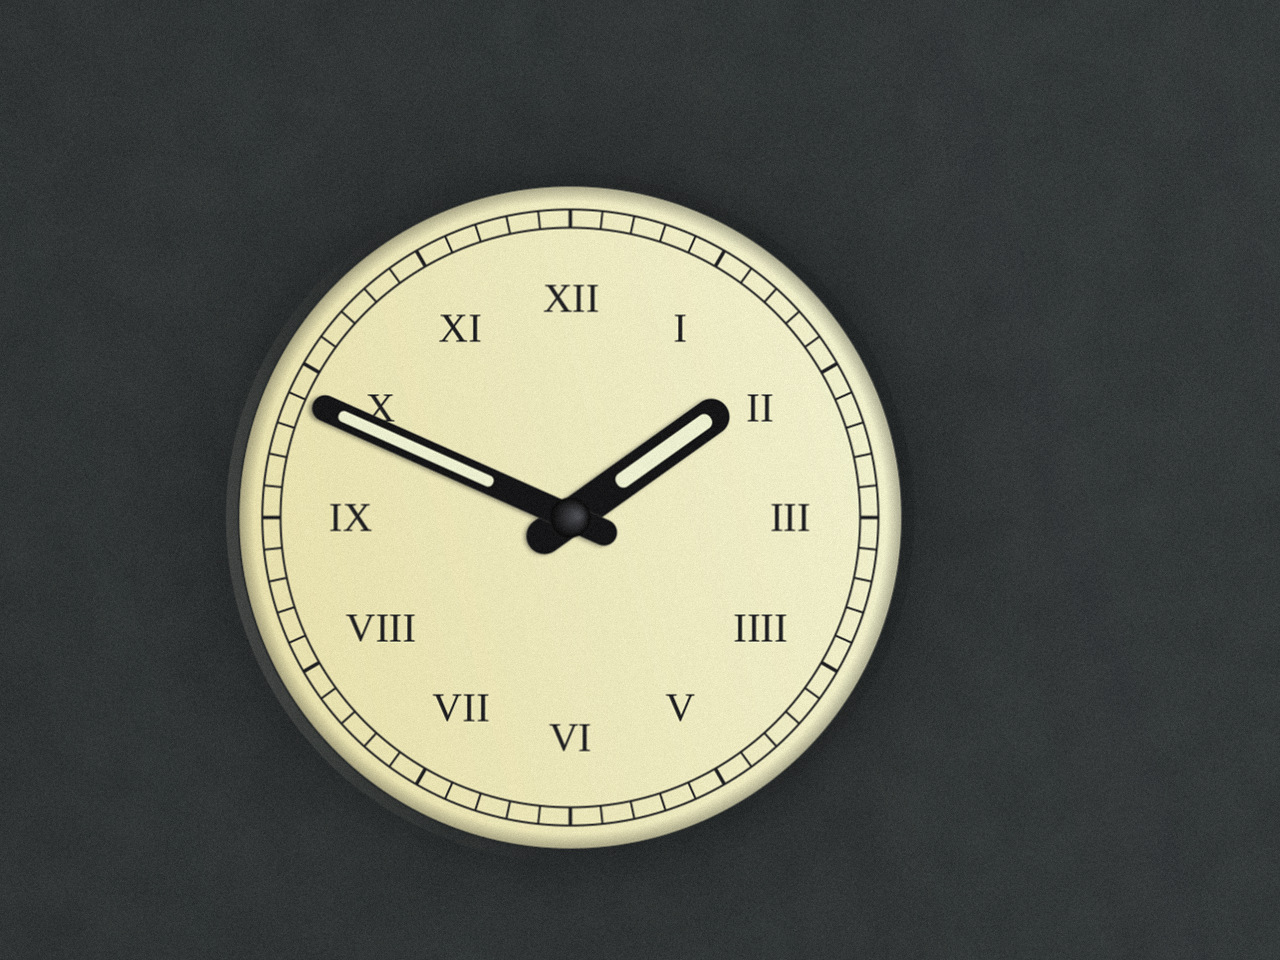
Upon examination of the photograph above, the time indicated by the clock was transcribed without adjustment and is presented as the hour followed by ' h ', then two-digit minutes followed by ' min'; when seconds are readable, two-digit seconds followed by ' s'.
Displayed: 1 h 49 min
